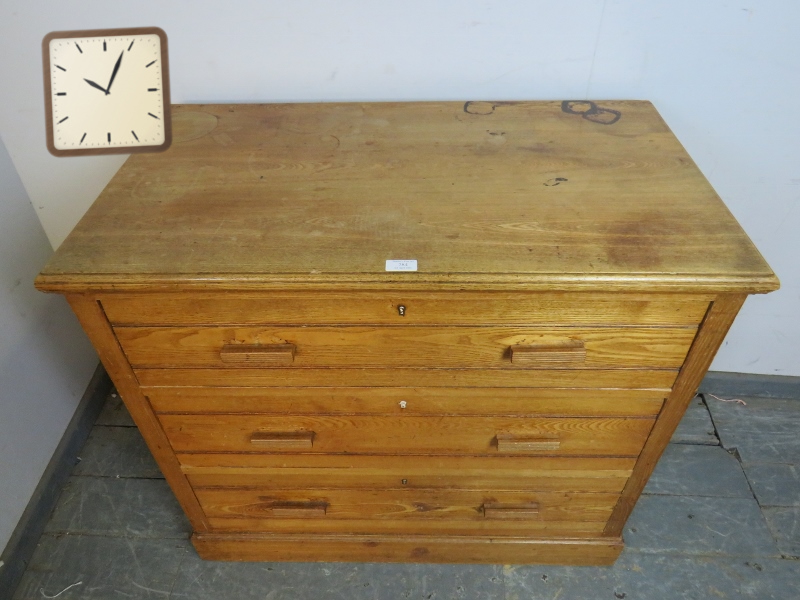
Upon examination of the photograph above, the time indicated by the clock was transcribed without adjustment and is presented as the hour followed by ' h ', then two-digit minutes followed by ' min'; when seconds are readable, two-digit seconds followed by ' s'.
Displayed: 10 h 04 min
